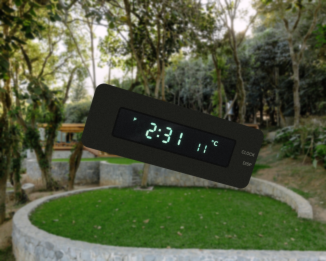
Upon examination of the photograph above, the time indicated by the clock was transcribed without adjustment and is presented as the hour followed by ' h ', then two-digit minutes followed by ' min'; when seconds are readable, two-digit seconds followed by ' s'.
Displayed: 2 h 31 min
